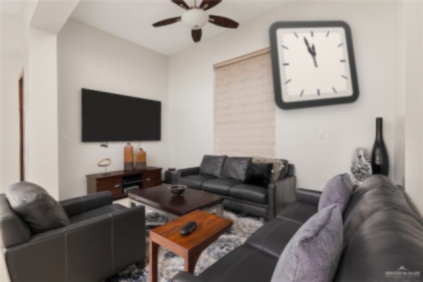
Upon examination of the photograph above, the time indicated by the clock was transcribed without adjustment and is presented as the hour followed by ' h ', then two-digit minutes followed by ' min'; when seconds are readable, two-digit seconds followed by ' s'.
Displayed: 11 h 57 min
